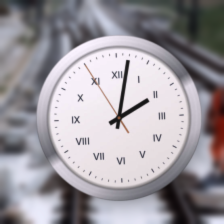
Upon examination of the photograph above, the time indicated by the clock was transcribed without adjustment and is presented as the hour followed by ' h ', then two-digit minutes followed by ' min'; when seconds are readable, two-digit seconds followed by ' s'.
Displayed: 2 h 01 min 55 s
